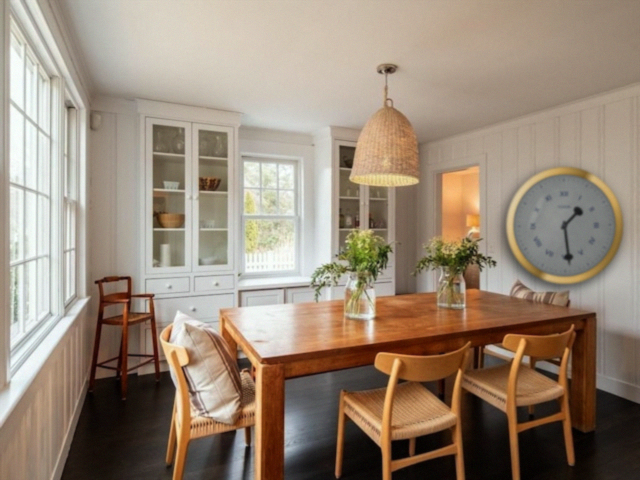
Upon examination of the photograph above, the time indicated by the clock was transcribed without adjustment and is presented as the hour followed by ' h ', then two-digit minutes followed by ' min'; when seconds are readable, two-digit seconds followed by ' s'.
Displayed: 1 h 29 min
